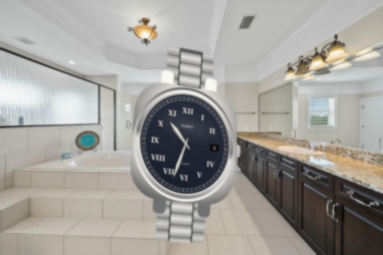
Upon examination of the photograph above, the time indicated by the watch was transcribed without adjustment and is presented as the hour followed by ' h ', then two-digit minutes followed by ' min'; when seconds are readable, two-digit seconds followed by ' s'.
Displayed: 10 h 33 min
